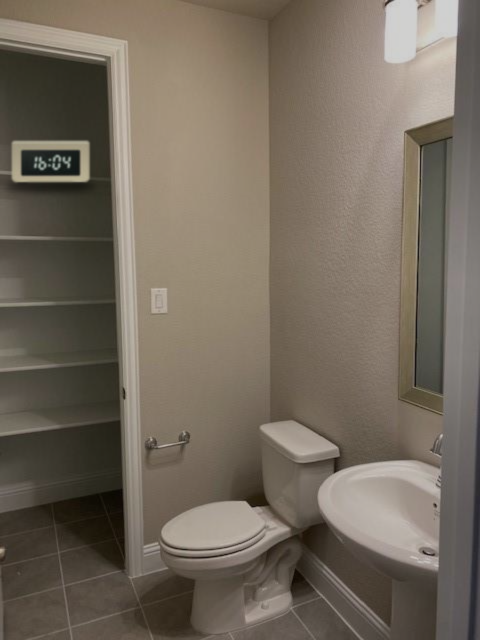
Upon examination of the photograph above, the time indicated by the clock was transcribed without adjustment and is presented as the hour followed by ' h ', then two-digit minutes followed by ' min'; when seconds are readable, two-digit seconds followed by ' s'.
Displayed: 16 h 04 min
